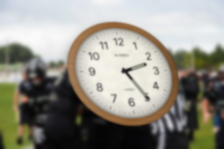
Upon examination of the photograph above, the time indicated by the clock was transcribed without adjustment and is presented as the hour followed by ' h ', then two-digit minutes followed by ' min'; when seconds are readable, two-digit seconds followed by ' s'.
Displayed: 2 h 25 min
